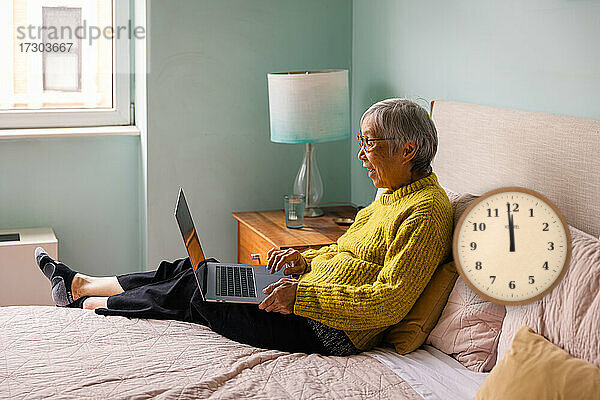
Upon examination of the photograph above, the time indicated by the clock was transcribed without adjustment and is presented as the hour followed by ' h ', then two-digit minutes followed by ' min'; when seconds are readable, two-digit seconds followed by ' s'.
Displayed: 11 h 59 min
